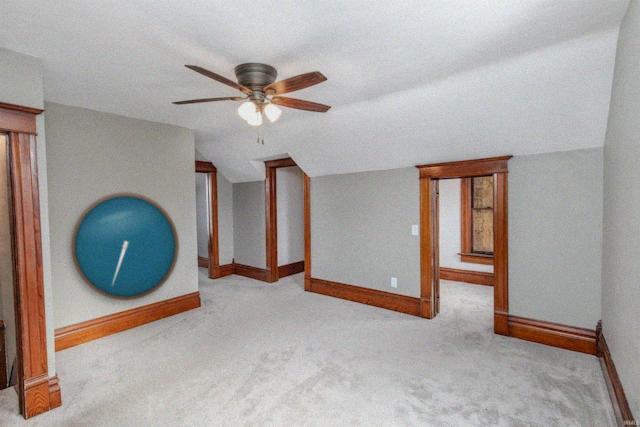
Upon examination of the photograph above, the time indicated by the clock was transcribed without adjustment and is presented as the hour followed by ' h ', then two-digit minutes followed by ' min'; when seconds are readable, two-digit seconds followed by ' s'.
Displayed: 6 h 33 min
